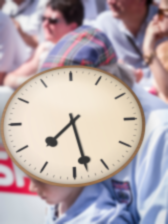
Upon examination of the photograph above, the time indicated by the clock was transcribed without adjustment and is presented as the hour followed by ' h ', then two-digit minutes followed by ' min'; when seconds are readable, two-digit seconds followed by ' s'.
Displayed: 7 h 28 min
